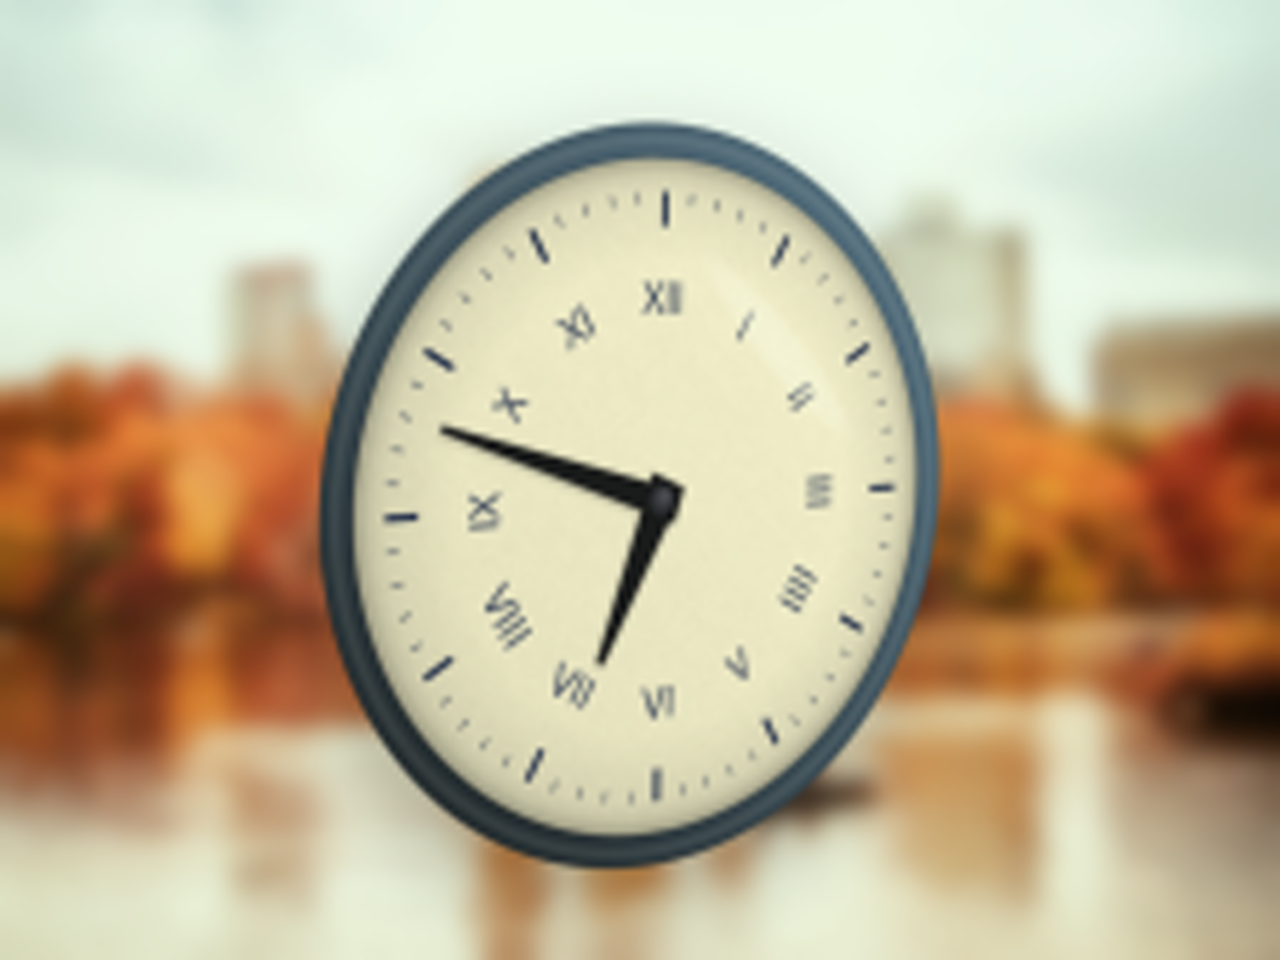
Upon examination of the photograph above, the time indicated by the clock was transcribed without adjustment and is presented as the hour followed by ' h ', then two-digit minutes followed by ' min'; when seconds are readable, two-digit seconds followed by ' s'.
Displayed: 6 h 48 min
